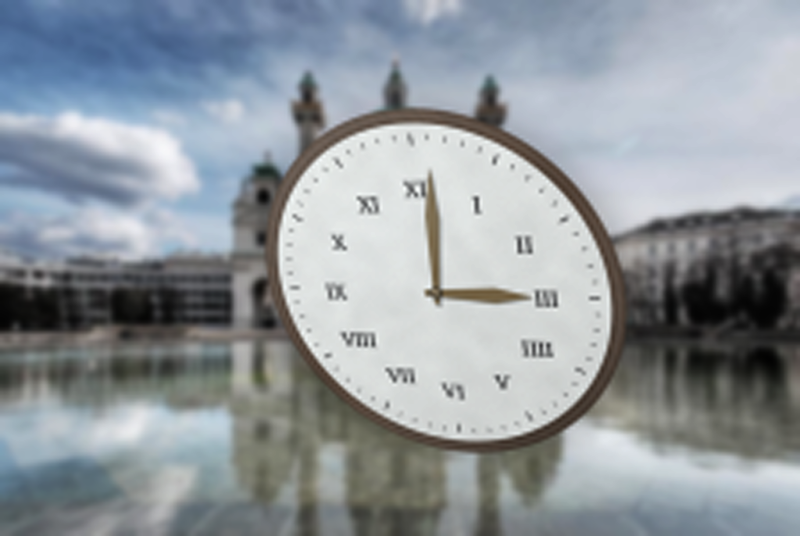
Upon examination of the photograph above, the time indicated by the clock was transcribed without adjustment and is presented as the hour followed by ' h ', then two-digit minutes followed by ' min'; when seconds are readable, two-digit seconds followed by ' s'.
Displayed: 3 h 01 min
